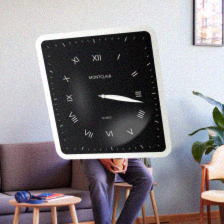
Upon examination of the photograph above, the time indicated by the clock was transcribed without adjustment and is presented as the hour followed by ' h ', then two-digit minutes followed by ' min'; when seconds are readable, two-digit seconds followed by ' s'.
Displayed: 3 h 17 min
